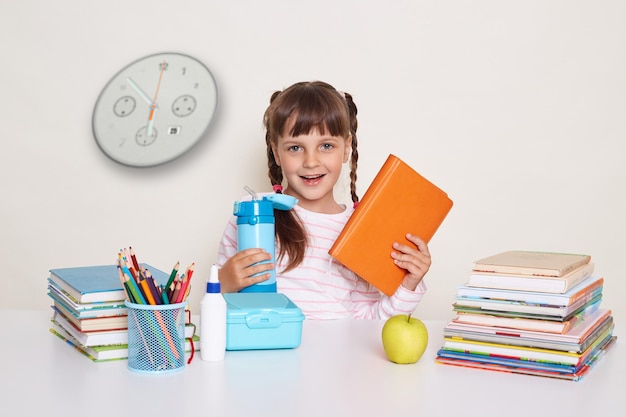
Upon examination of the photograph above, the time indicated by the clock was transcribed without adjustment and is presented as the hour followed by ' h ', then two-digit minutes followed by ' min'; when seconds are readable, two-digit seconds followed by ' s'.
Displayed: 5 h 52 min
